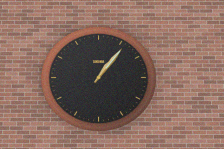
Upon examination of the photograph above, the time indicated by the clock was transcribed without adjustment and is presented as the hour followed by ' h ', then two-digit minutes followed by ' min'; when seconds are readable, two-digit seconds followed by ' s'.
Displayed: 1 h 06 min
